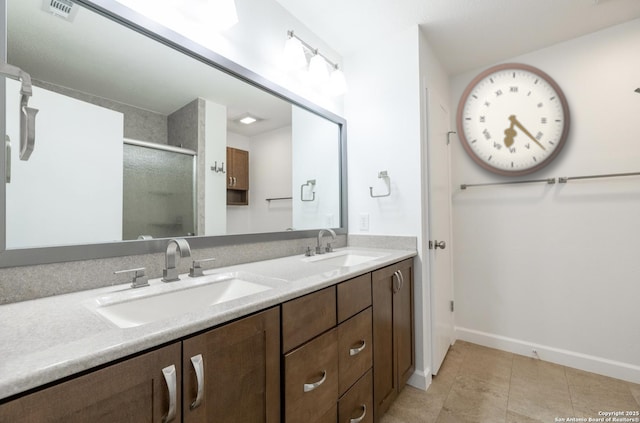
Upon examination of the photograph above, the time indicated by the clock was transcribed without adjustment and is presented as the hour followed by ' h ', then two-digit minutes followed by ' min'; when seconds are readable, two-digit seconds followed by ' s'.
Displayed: 6 h 22 min
